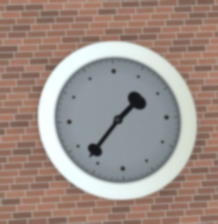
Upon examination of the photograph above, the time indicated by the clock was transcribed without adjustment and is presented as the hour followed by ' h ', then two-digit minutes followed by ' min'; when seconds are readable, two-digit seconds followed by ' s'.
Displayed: 1 h 37 min
